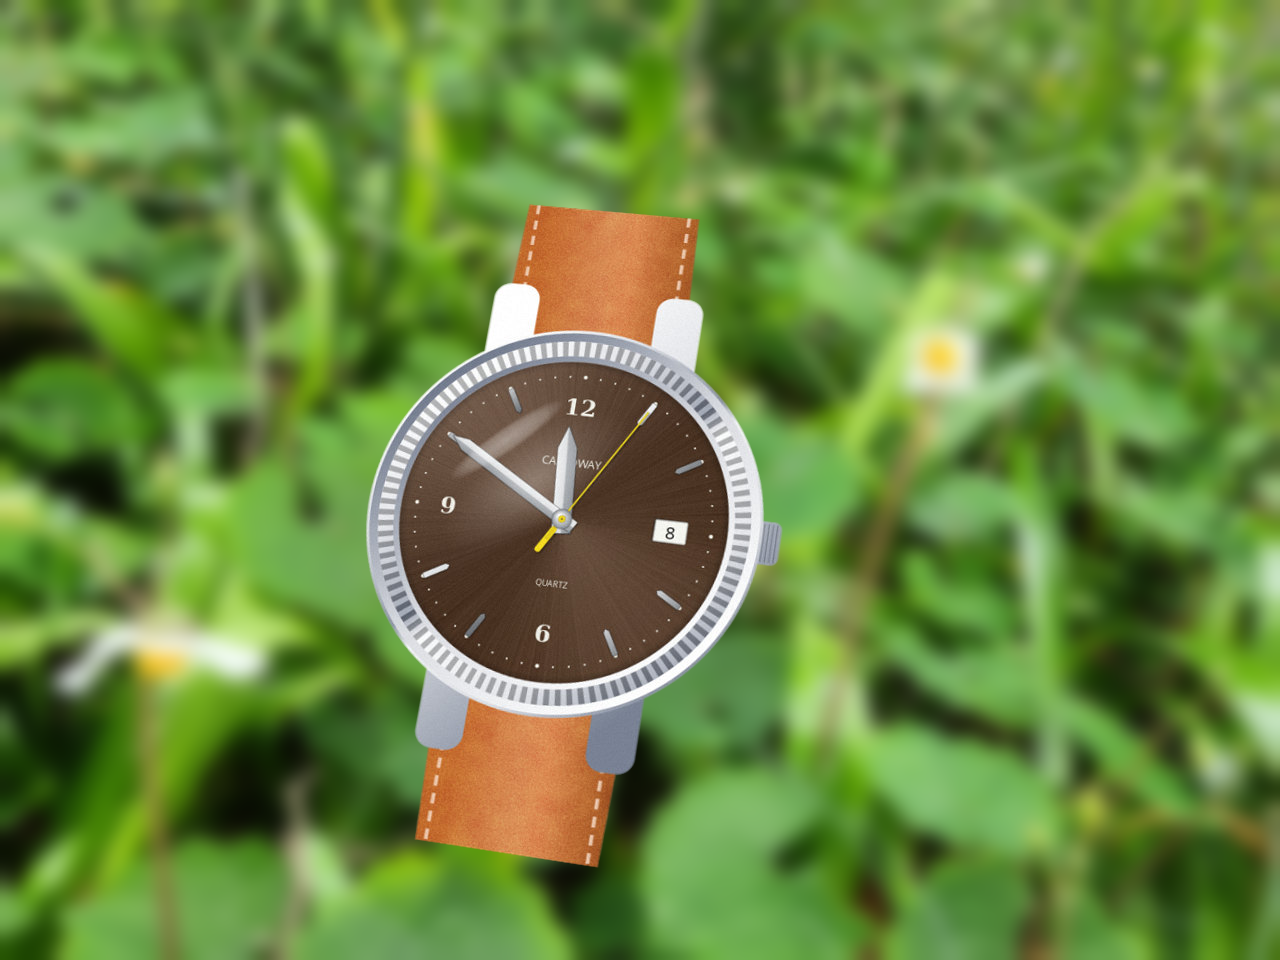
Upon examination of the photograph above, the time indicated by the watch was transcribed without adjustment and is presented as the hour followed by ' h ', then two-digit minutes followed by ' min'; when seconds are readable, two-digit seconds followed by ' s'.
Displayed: 11 h 50 min 05 s
